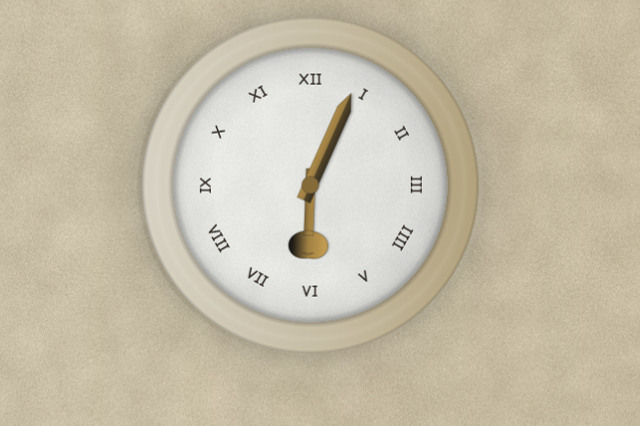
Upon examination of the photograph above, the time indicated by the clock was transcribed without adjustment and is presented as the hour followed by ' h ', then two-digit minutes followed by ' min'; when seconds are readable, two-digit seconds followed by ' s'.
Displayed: 6 h 04 min
